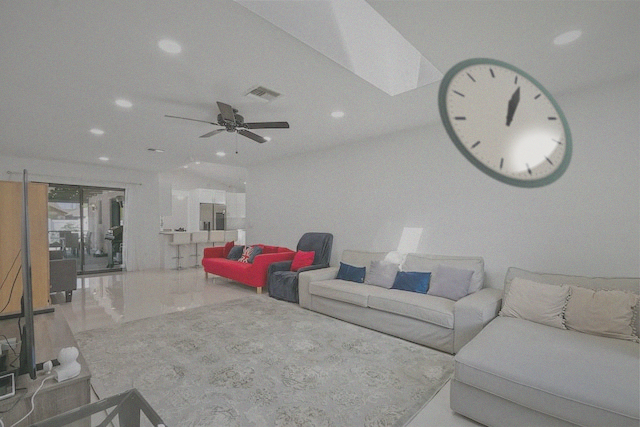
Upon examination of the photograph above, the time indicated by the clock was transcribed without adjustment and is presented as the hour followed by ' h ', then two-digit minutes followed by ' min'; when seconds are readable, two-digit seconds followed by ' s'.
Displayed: 1 h 06 min
